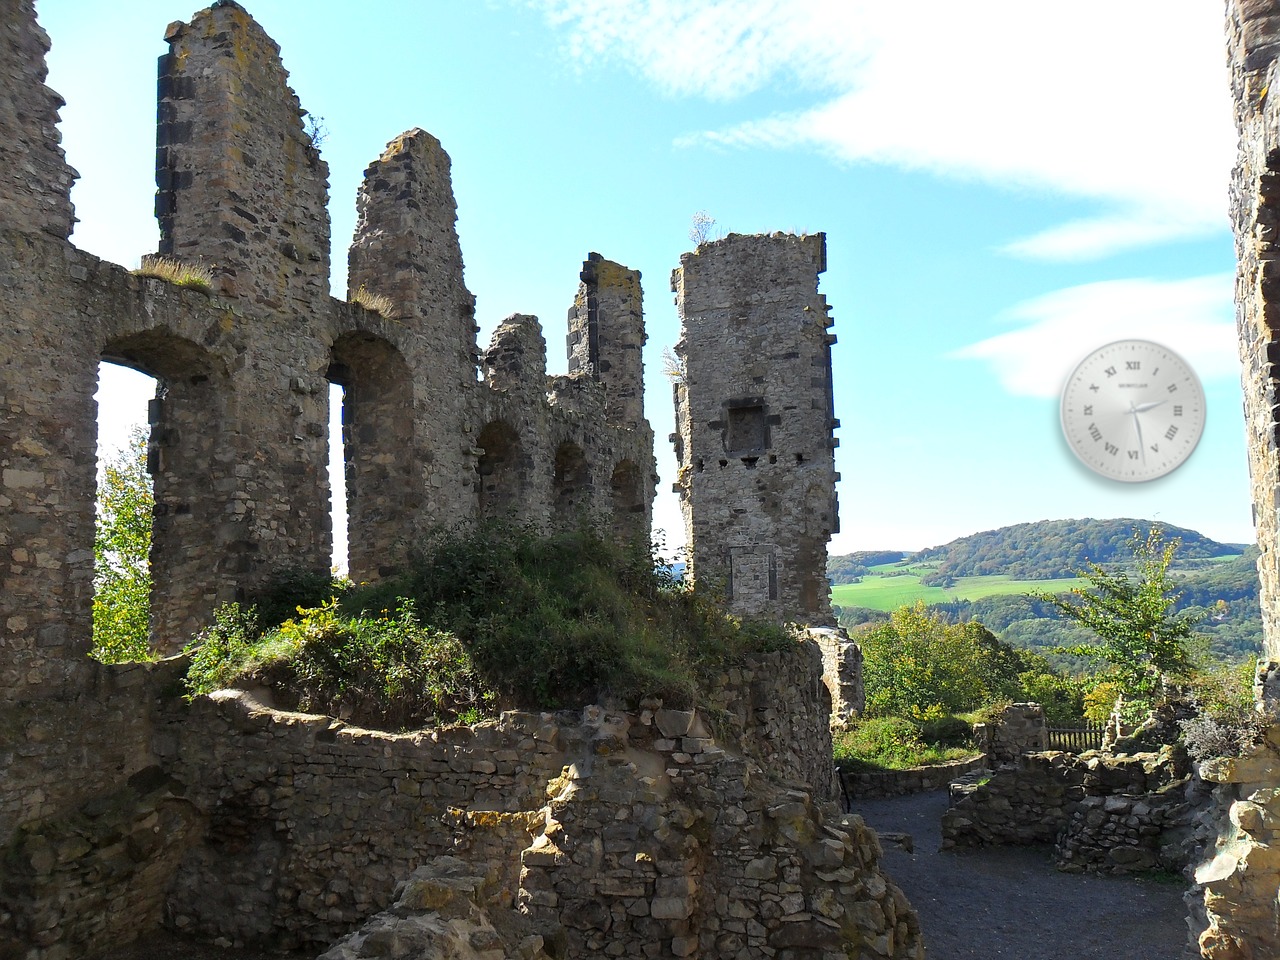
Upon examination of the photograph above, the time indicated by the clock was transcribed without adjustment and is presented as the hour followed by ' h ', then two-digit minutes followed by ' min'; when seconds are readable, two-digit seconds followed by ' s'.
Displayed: 2 h 28 min
